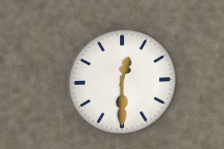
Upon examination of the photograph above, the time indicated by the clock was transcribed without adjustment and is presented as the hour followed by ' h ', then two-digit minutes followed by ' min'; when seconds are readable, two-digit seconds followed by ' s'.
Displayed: 12 h 30 min
